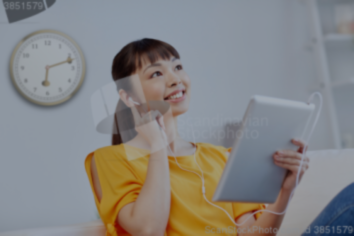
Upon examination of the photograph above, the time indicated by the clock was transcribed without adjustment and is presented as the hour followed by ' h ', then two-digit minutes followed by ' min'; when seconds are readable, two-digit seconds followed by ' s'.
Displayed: 6 h 12 min
